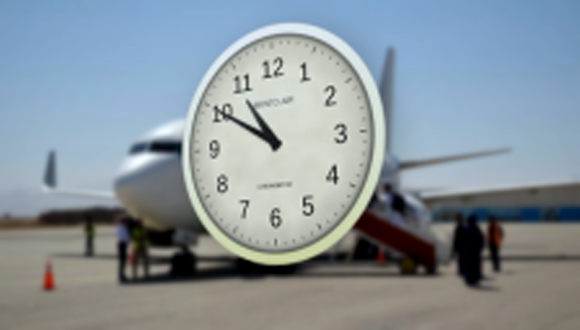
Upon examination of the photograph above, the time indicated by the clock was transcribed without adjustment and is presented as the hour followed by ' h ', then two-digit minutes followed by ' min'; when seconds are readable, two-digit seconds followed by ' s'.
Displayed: 10 h 50 min
